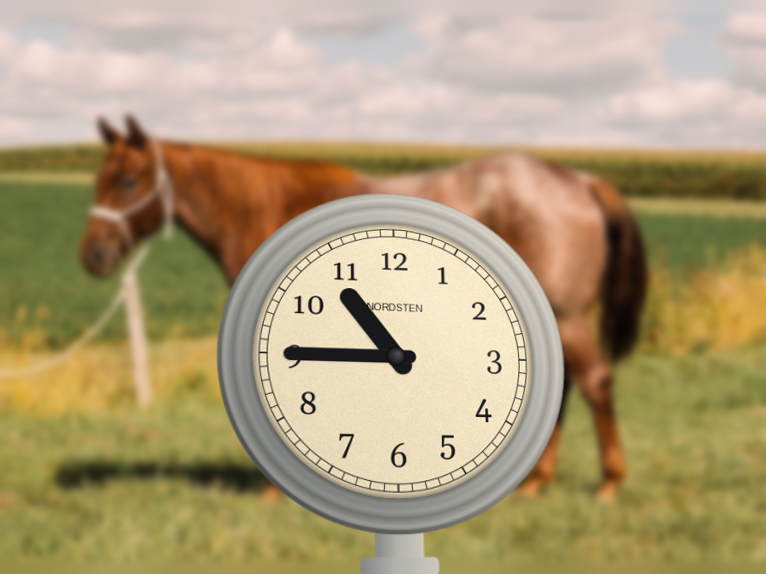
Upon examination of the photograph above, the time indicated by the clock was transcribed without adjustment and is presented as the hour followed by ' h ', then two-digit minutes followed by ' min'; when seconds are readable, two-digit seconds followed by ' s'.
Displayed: 10 h 45 min
